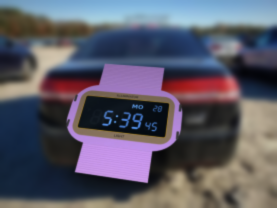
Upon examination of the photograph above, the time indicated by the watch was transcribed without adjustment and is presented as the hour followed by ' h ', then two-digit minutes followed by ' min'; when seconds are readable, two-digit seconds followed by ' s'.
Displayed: 5 h 39 min 45 s
